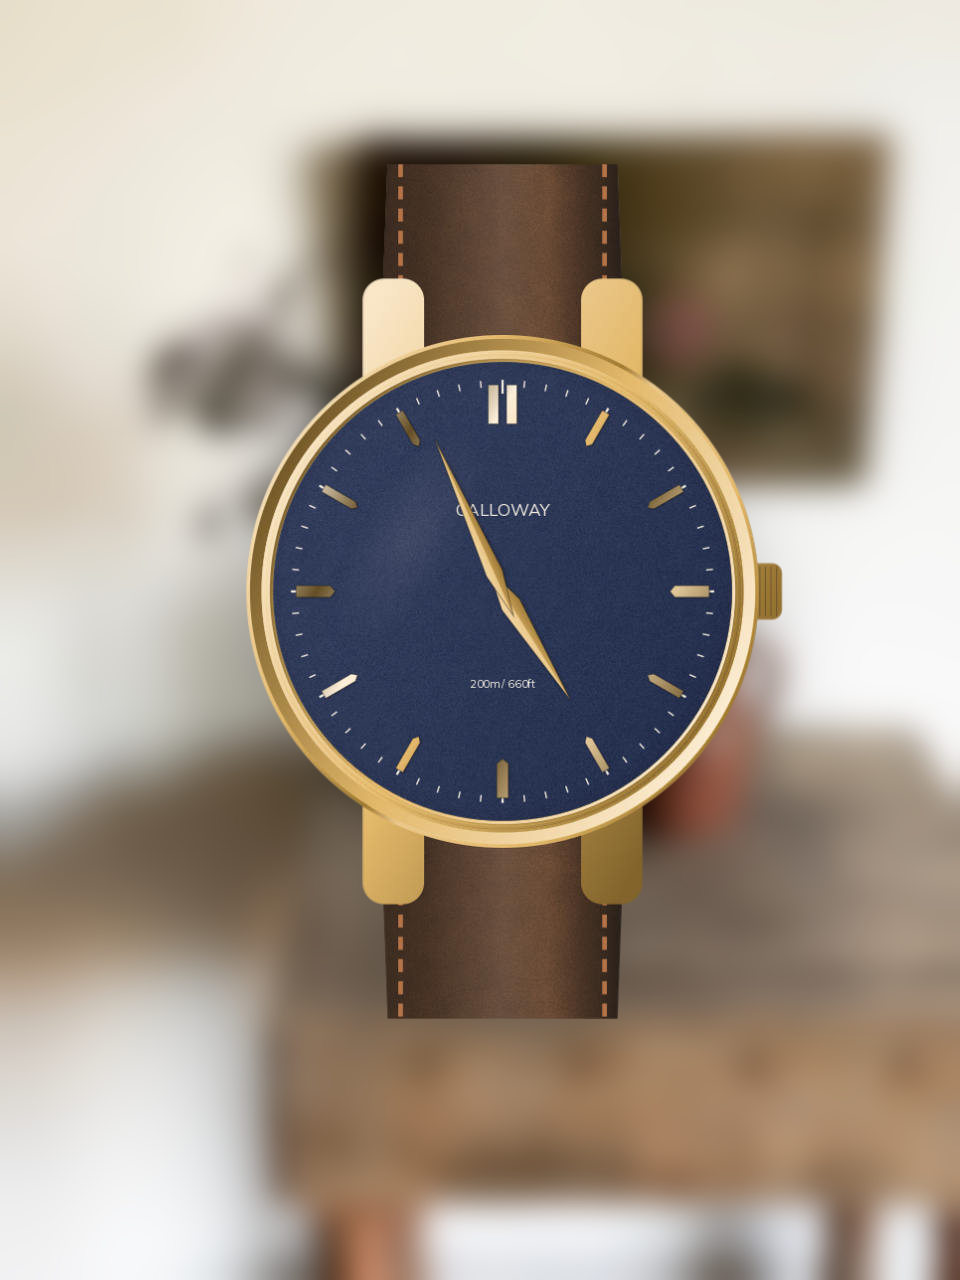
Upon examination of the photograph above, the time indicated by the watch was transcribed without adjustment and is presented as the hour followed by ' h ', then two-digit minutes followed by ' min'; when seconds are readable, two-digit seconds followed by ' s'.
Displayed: 4 h 56 min
